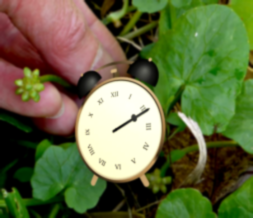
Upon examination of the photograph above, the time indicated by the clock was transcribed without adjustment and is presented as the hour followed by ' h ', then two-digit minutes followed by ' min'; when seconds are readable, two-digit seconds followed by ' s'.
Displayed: 2 h 11 min
